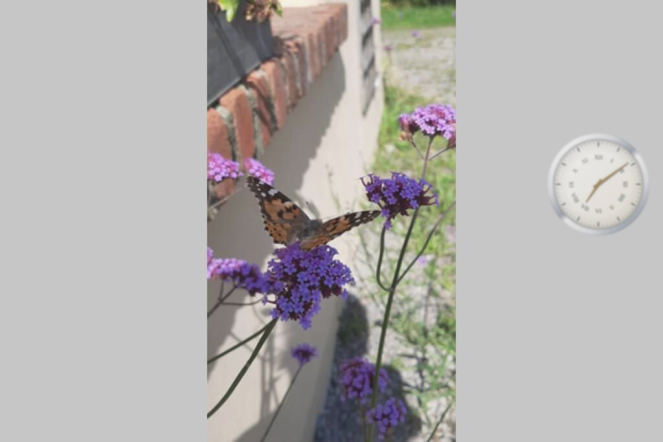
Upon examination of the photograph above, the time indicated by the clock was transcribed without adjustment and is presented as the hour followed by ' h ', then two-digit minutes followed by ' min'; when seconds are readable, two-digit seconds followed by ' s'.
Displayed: 7 h 09 min
